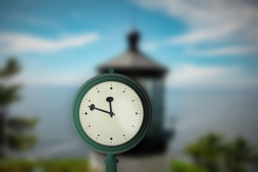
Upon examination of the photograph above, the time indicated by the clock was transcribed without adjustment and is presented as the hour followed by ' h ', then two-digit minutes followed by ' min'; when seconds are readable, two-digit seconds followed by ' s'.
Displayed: 11 h 48 min
